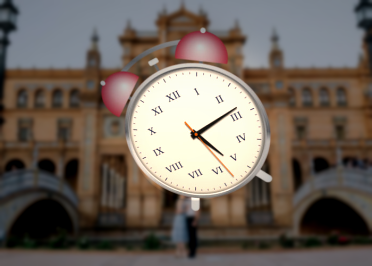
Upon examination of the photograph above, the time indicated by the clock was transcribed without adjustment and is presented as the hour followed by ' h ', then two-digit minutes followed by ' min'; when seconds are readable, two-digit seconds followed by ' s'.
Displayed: 5 h 13 min 28 s
